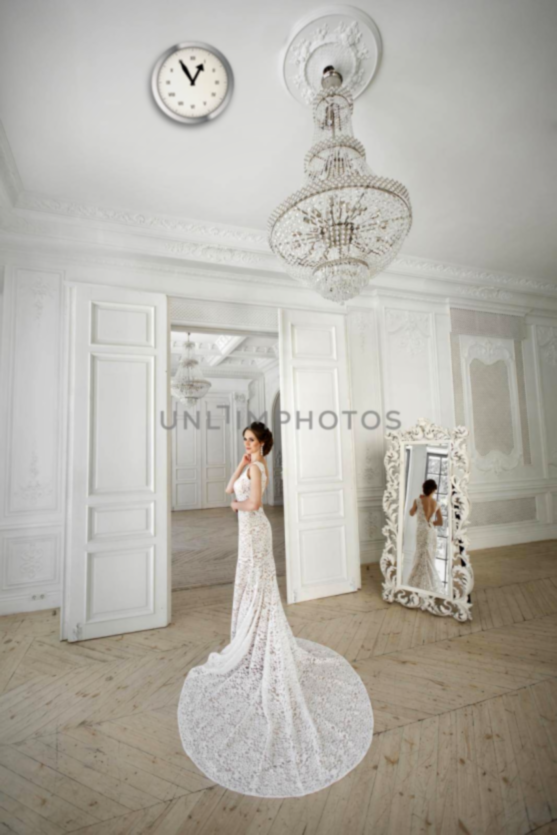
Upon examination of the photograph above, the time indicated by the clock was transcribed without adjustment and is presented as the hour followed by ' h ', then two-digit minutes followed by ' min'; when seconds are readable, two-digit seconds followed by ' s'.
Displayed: 12 h 55 min
